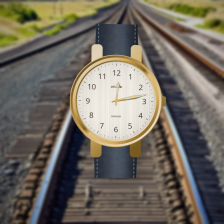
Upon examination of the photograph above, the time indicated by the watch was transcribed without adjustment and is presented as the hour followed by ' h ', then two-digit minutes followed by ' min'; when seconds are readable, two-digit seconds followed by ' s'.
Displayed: 12 h 13 min
